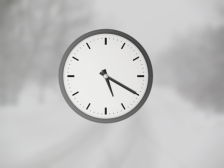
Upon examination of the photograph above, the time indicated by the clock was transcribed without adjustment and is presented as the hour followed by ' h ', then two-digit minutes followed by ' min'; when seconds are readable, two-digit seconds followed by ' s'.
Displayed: 5 h 20 min
